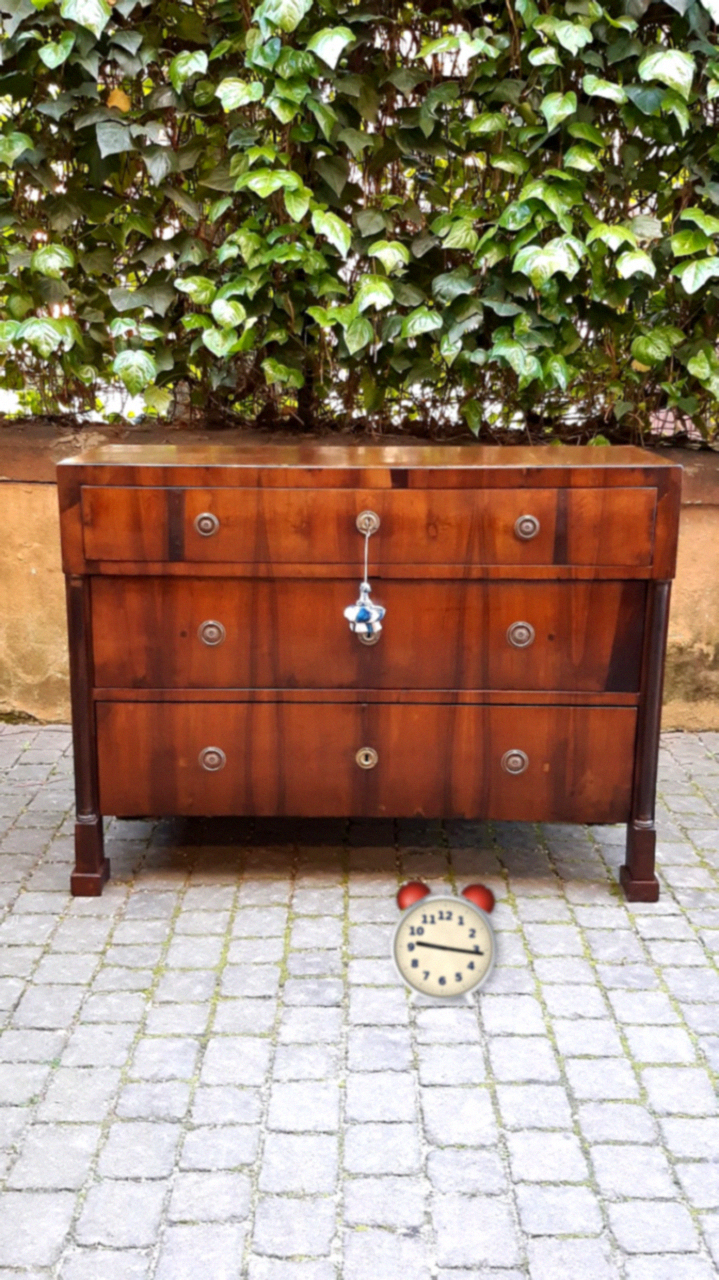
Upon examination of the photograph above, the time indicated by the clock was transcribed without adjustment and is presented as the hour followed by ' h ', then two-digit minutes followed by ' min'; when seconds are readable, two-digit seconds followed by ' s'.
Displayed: 9 h 16 min
